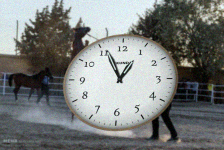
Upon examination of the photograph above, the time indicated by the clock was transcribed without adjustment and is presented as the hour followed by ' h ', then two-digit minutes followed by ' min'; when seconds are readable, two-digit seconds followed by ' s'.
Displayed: 12 h 56 min
